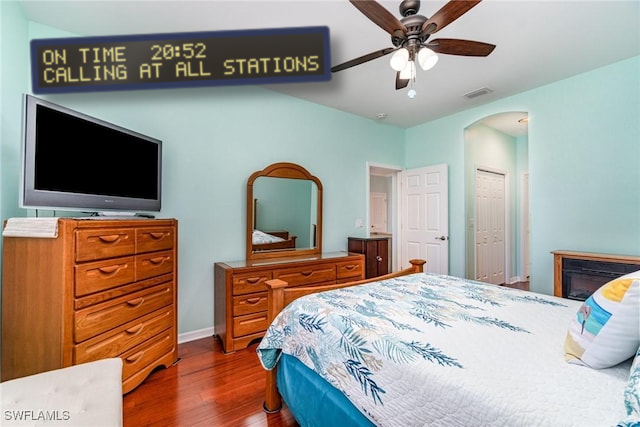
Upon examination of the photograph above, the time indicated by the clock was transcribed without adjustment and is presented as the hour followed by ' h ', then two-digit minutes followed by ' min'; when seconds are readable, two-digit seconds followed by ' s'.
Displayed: 20 h 52 min
